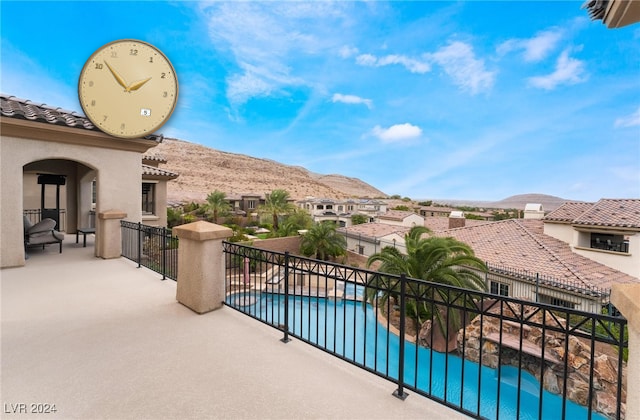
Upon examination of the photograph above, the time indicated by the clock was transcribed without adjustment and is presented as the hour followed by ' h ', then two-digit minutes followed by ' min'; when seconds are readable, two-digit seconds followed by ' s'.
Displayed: 1 h 52 min
